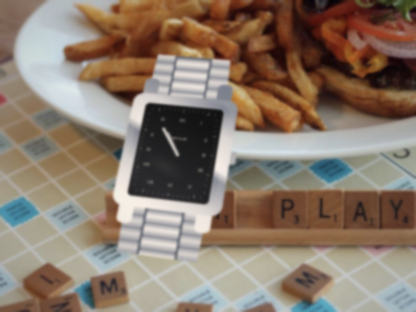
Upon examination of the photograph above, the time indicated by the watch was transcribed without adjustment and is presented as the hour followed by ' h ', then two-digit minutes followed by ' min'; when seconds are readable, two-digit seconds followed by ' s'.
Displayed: 10 h 54 min
